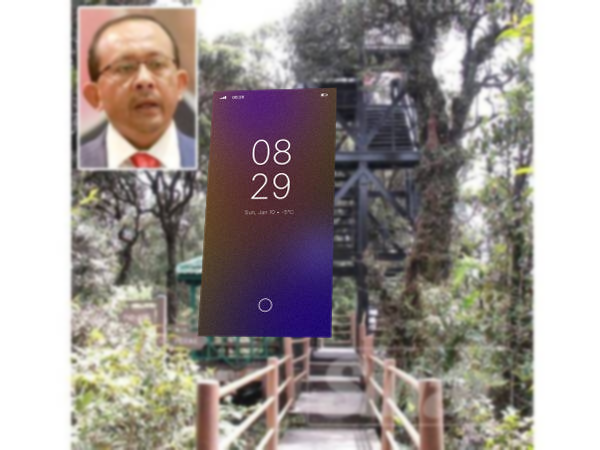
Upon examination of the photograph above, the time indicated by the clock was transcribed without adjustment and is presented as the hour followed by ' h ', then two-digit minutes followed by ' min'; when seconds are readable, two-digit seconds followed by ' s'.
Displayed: 8 h 29 min
